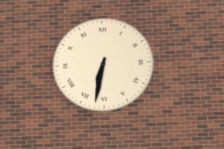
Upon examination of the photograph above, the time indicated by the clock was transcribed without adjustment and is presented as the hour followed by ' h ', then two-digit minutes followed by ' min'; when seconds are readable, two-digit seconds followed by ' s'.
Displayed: 6 h 32 min
